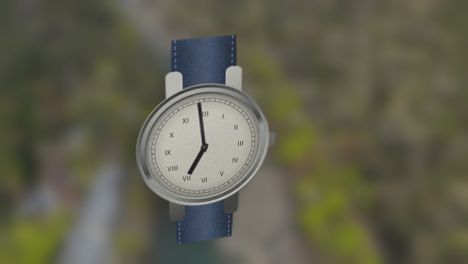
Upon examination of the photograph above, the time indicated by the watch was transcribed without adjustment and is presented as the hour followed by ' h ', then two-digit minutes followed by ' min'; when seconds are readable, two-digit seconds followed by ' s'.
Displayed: 6 h 59 min
